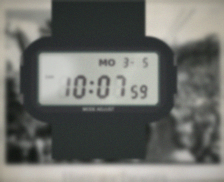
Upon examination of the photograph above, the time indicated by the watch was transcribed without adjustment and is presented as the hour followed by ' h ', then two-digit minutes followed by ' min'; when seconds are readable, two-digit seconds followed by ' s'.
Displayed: 10 h 07 min 59 s
